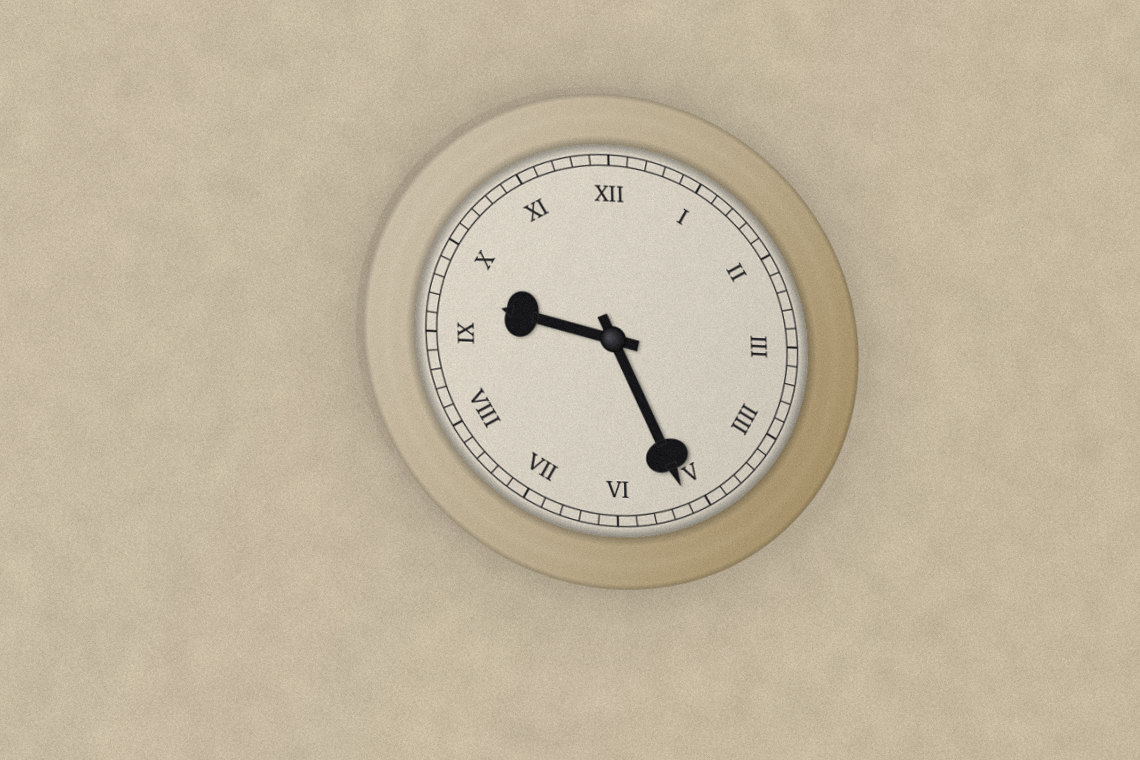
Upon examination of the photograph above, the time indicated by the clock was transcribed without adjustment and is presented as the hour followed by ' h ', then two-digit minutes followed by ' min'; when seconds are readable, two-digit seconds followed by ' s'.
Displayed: 9 h 26 min
